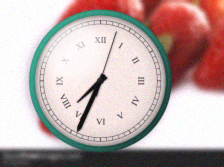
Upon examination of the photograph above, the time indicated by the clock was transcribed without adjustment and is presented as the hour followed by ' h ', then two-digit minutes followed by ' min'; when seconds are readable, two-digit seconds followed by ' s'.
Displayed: 7 h 34 min 03 s
